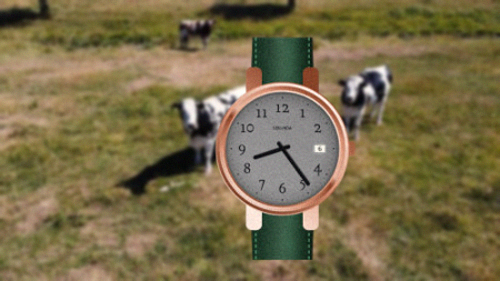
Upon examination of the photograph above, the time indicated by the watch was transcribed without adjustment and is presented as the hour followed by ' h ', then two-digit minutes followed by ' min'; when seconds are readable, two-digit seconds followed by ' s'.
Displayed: 8 h 24 min
